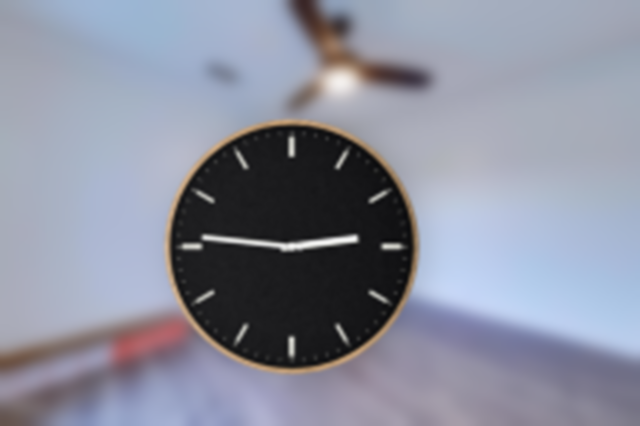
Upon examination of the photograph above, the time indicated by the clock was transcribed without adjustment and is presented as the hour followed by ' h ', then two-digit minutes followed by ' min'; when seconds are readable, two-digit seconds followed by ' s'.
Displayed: 2 h 46 min
